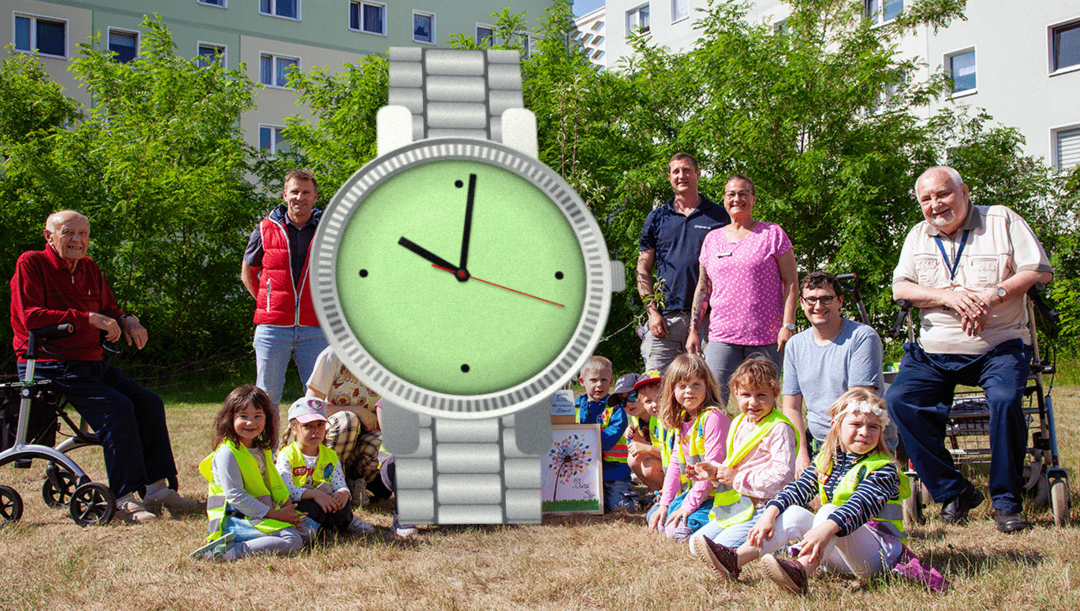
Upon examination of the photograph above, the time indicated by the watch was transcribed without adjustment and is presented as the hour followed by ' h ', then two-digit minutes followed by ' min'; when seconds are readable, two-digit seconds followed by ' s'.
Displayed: 10 h 01 min 18 s
